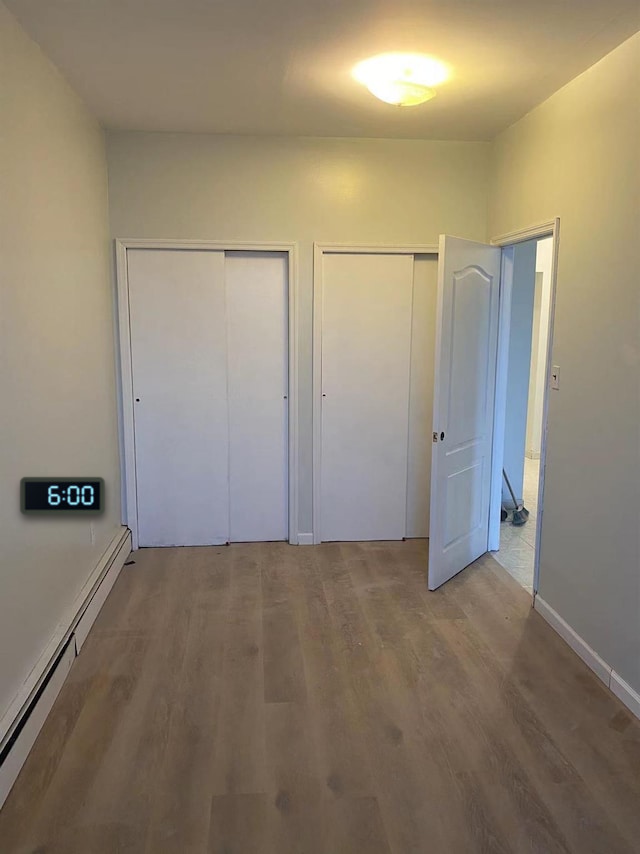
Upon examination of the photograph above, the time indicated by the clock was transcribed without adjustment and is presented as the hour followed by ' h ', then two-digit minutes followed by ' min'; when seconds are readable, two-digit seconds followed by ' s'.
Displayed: 6 h 00 min
